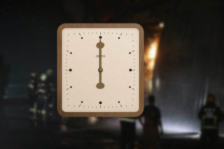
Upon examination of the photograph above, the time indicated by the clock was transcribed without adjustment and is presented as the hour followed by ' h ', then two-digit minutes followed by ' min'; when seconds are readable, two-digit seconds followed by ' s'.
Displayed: 6 h 00 min
